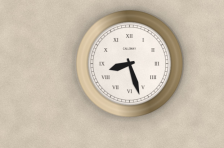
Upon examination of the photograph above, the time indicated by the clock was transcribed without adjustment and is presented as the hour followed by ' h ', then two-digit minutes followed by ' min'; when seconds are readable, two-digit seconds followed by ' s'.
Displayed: 8 h 27 min
